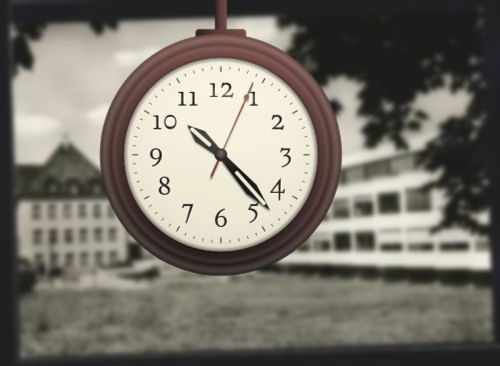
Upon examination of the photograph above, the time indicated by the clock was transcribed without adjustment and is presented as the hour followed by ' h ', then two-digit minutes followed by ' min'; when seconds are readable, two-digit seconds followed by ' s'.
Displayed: 10 h 23 min 04 s
